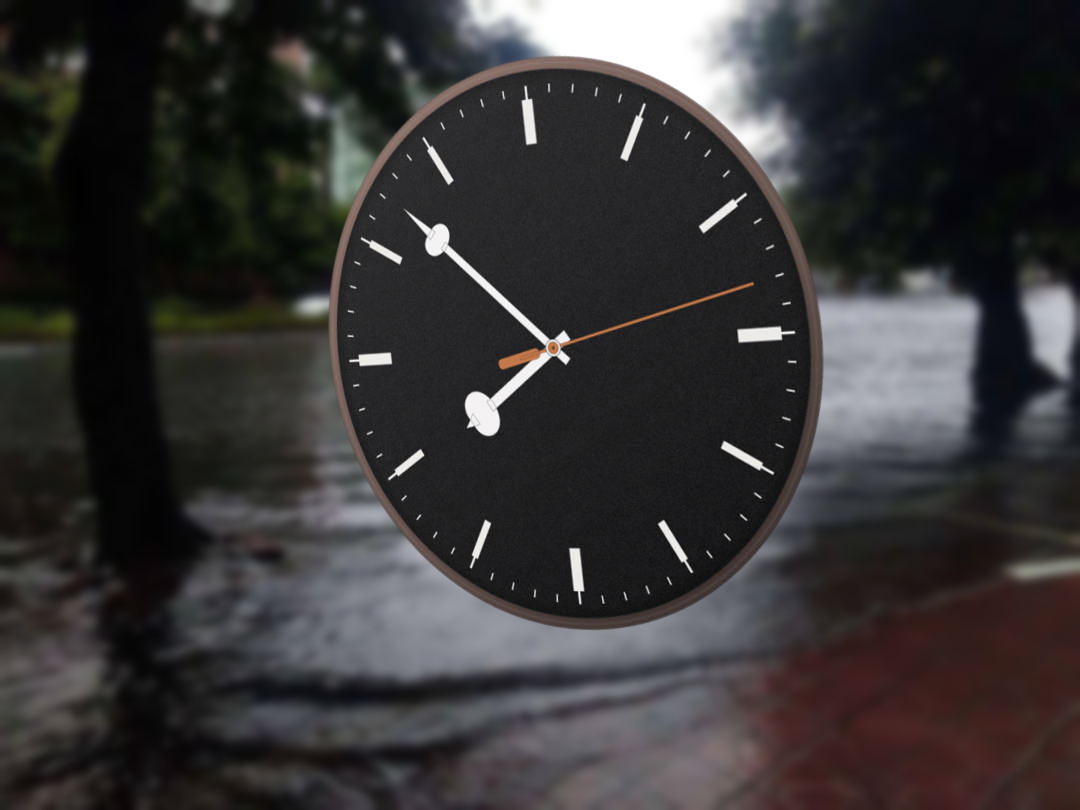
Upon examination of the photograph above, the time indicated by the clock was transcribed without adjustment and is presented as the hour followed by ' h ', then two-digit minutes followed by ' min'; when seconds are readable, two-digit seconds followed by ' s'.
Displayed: 7 h 52 min 13 s
